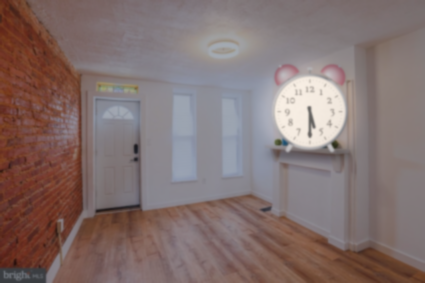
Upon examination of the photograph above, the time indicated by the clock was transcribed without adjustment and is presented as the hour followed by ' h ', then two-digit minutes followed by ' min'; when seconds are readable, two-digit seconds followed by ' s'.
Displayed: 5 h 30 min
